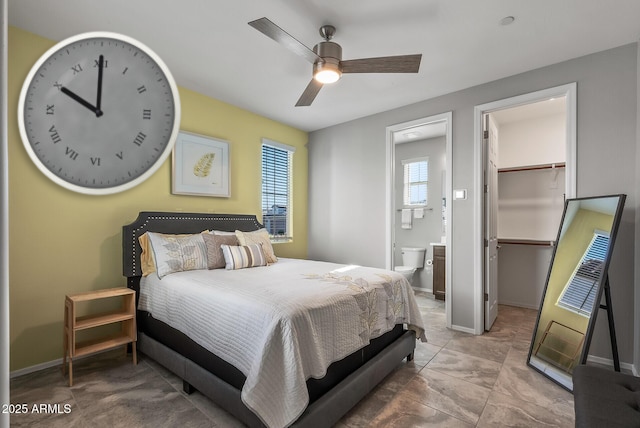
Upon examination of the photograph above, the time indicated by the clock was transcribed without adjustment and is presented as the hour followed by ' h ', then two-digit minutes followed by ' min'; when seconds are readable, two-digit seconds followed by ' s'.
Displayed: 10 h 00 min
